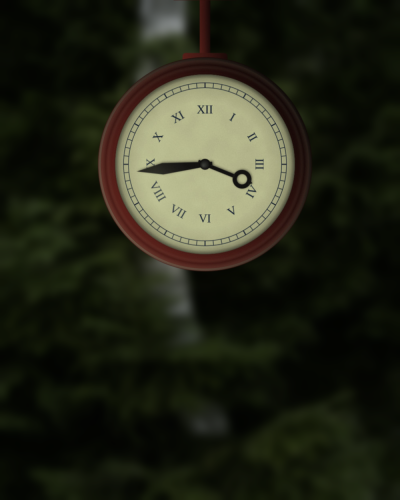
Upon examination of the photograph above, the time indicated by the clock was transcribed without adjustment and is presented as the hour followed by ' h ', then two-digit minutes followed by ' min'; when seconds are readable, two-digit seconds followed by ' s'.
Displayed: 3 h 44 min
